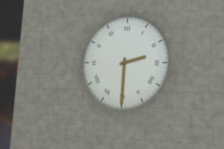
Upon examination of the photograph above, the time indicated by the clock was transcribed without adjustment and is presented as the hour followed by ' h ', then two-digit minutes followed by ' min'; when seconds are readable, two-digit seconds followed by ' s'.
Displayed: 2 h 30 min
